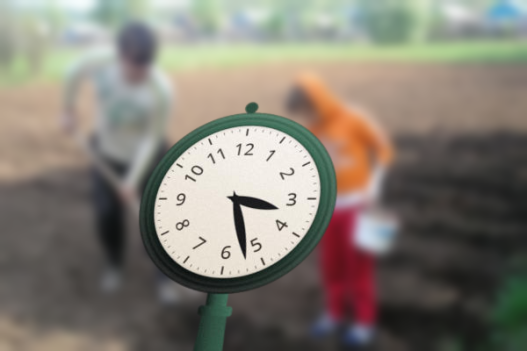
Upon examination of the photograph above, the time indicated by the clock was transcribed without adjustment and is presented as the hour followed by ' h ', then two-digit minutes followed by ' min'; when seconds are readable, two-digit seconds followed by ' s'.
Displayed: 3 h 27 min
